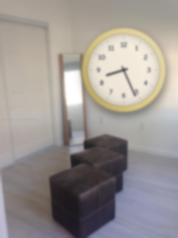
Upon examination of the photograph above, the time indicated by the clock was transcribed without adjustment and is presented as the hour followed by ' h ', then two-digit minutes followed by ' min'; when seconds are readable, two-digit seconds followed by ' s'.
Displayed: 8 h 26 min
